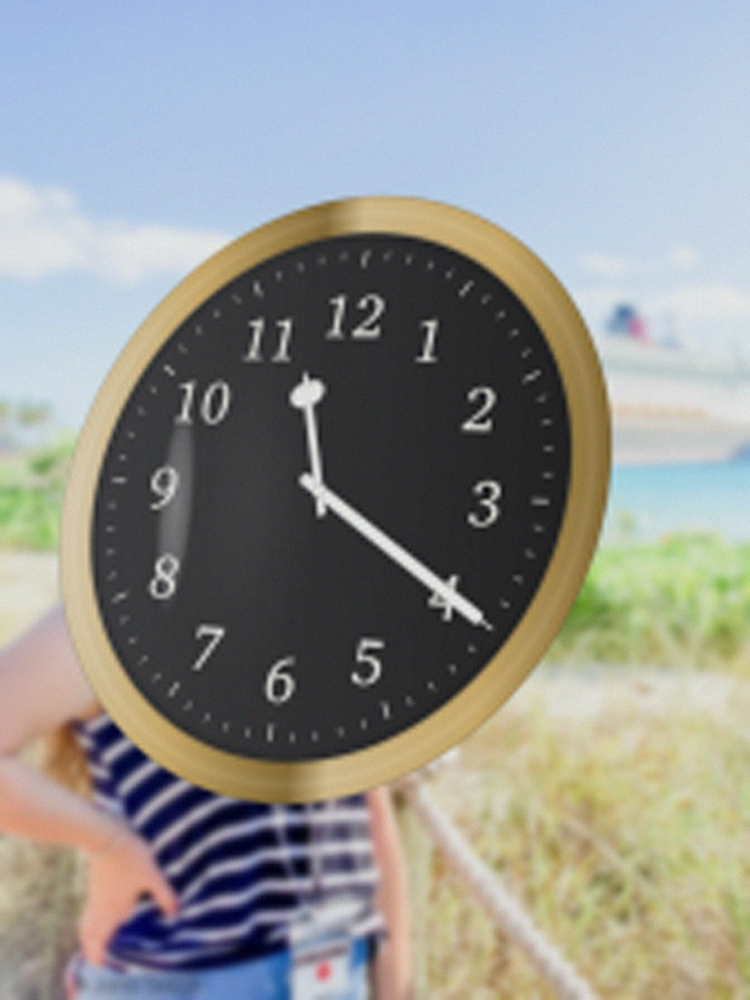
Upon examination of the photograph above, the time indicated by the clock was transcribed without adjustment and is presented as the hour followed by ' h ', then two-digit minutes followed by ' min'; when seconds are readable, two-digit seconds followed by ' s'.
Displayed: 11 h 20 min
